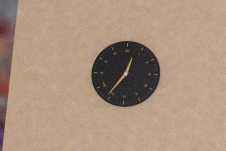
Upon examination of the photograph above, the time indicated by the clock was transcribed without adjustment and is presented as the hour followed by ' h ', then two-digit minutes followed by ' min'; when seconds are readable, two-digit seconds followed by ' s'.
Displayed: 12 h 36 min
